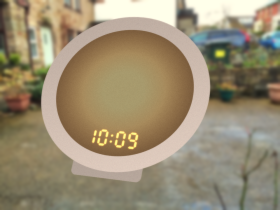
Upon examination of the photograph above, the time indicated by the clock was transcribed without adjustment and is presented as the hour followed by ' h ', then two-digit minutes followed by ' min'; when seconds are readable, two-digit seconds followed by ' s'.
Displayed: 10 h 09 min
